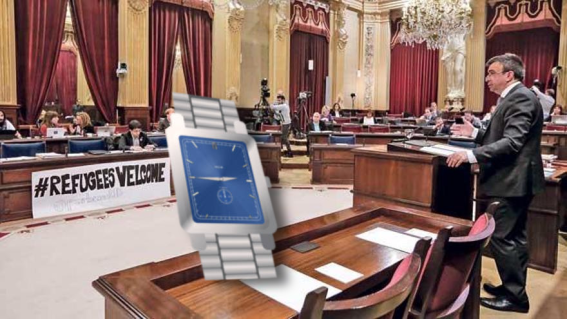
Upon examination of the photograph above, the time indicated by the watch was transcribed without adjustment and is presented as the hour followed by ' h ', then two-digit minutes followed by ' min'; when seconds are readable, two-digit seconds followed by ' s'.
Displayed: 2 h 45 min
